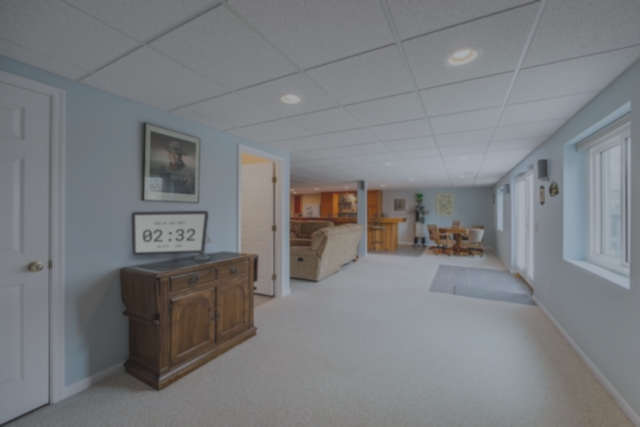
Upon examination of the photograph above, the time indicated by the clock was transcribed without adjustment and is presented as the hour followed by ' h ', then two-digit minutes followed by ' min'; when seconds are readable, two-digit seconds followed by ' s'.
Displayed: 2 h 32 min
